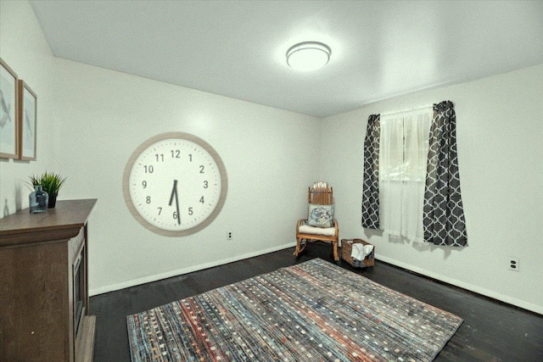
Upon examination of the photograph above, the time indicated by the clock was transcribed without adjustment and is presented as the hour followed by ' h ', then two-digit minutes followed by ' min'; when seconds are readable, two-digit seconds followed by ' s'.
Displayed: 6 h 29 min
